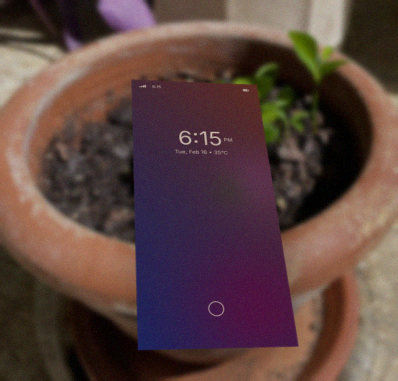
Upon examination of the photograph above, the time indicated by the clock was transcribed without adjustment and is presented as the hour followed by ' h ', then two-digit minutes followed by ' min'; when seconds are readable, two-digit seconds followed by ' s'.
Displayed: 6 h 15 min
